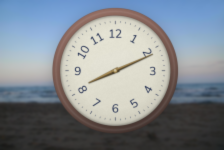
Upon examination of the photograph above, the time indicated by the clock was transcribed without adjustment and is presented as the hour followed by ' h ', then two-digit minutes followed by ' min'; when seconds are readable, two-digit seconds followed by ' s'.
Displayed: 8 h 11 min
